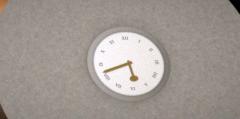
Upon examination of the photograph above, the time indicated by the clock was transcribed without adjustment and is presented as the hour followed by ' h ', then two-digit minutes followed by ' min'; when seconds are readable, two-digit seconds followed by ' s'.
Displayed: 5 h 42 min
